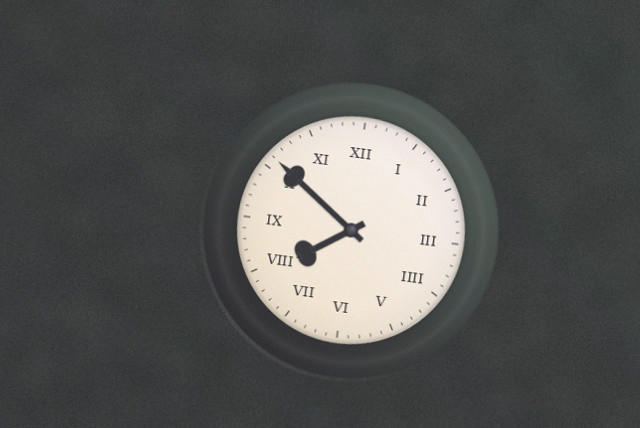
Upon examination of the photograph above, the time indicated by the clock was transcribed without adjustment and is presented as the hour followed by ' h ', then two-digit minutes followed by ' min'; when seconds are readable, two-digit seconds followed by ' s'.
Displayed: 7 h 51 min
